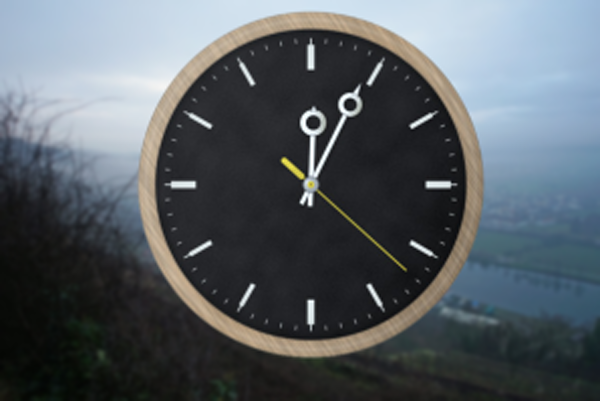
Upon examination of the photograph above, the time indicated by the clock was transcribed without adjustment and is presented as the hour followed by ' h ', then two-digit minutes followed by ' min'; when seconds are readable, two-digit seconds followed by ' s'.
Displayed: 12 h 04 min 22 s
